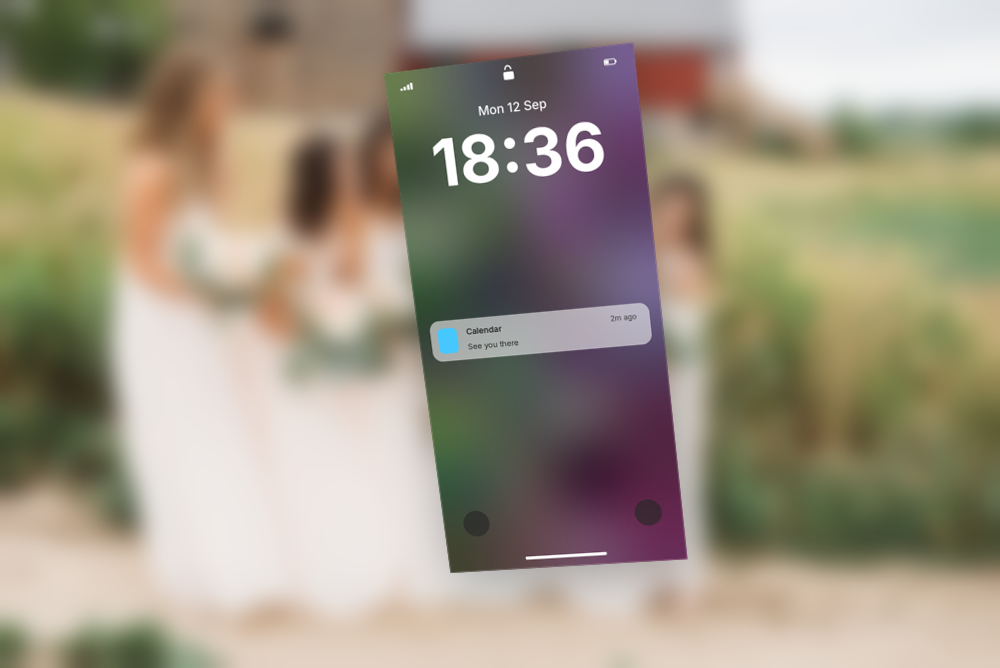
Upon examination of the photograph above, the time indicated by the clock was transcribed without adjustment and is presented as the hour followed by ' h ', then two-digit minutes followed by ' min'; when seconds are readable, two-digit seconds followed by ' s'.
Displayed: 18 h 36 min
